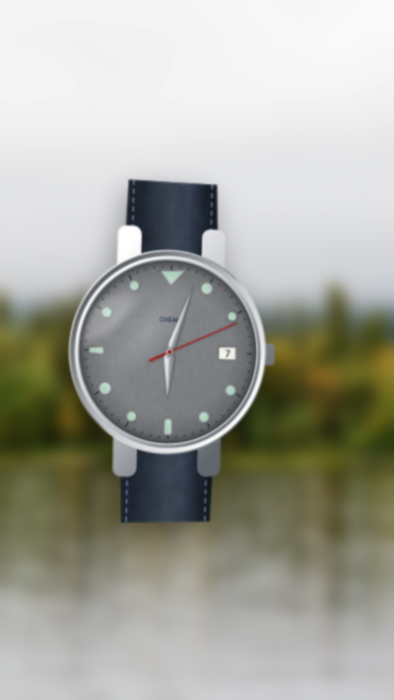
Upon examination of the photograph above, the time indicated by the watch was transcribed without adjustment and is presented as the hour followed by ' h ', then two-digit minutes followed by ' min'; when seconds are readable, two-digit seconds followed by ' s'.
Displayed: 6 h 03 min 11 s
